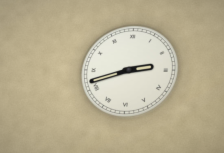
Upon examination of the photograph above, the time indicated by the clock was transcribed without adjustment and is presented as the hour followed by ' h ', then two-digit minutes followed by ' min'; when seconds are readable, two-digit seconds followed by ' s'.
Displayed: 2 h 42 min
